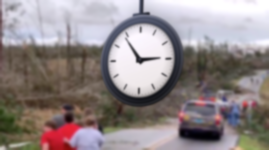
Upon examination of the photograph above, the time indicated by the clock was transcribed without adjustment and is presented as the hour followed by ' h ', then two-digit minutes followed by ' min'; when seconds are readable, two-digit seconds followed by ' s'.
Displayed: 2 h 54 min
